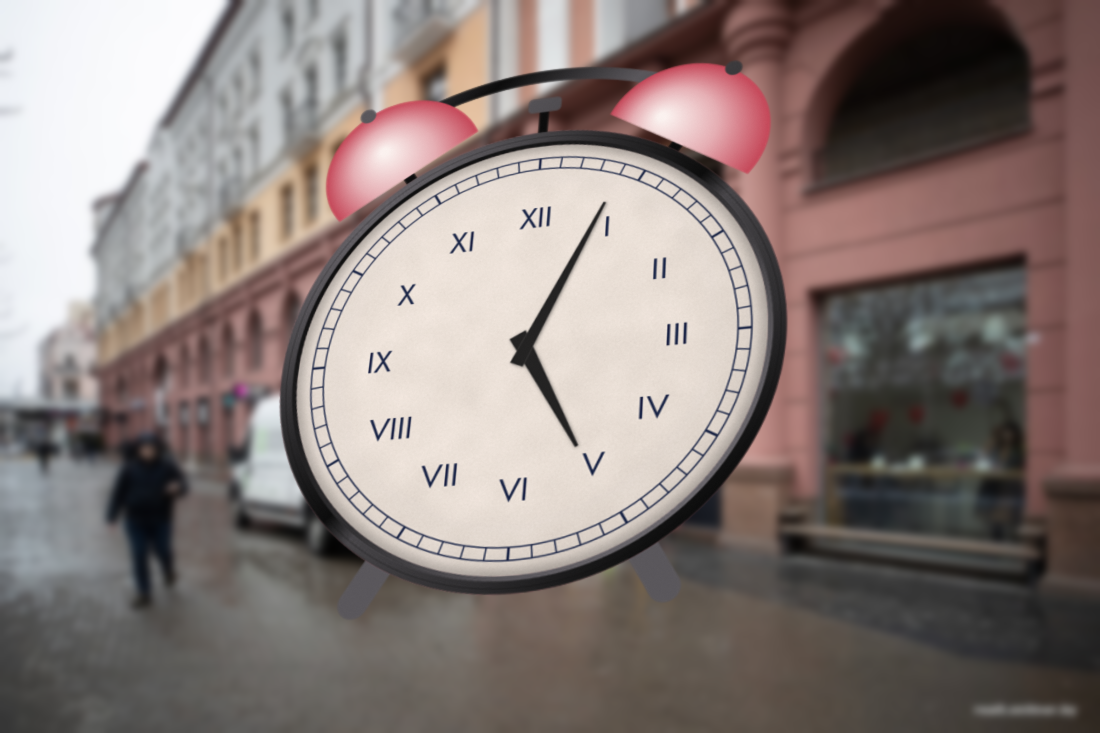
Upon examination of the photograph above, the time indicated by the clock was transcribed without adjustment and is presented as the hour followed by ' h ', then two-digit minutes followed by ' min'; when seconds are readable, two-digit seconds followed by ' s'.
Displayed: 5 h 04 min
